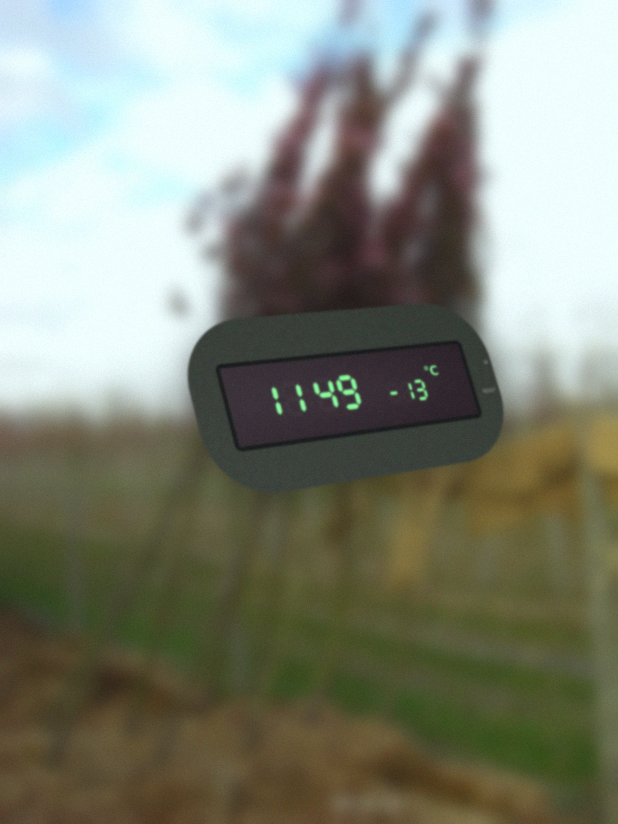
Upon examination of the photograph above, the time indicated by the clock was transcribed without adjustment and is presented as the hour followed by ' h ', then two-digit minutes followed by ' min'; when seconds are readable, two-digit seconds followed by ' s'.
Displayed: 11 h 49 min
